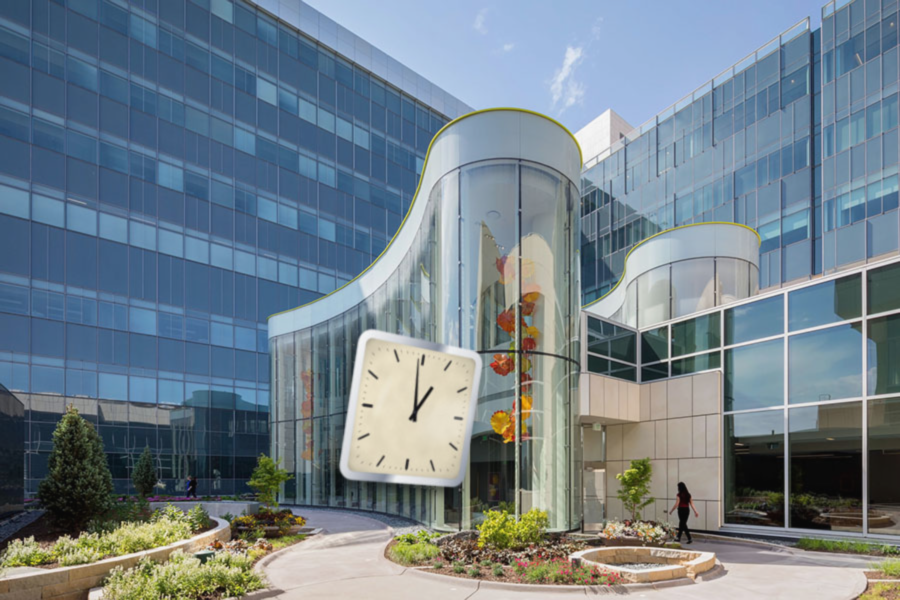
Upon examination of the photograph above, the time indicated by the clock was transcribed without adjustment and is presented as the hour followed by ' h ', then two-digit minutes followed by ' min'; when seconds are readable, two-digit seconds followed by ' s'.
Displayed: 12 h 59 min
